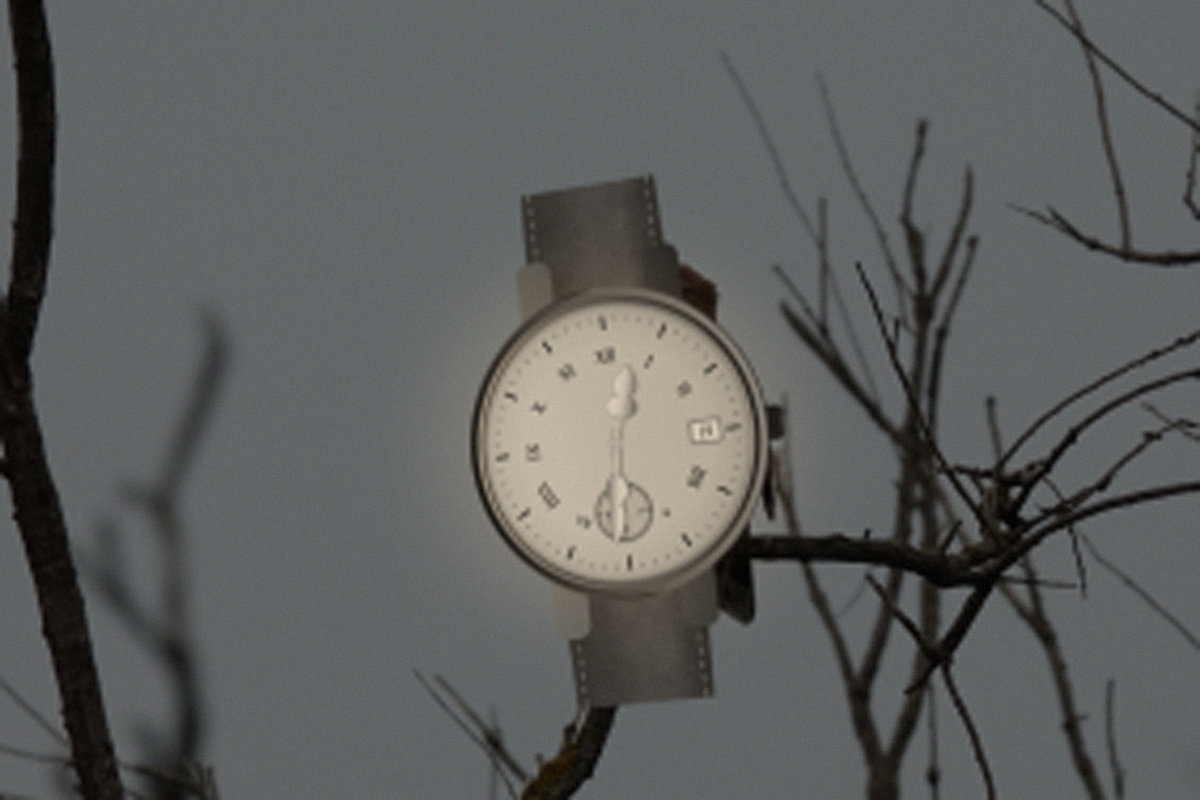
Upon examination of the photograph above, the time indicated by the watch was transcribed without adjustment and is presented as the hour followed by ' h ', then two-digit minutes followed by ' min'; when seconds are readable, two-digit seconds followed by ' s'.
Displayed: 12 h 31 min
